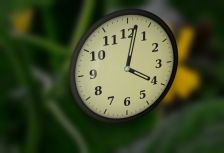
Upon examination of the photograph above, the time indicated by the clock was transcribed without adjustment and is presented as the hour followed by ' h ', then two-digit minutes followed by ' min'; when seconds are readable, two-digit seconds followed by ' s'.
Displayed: 4 h 02 min
